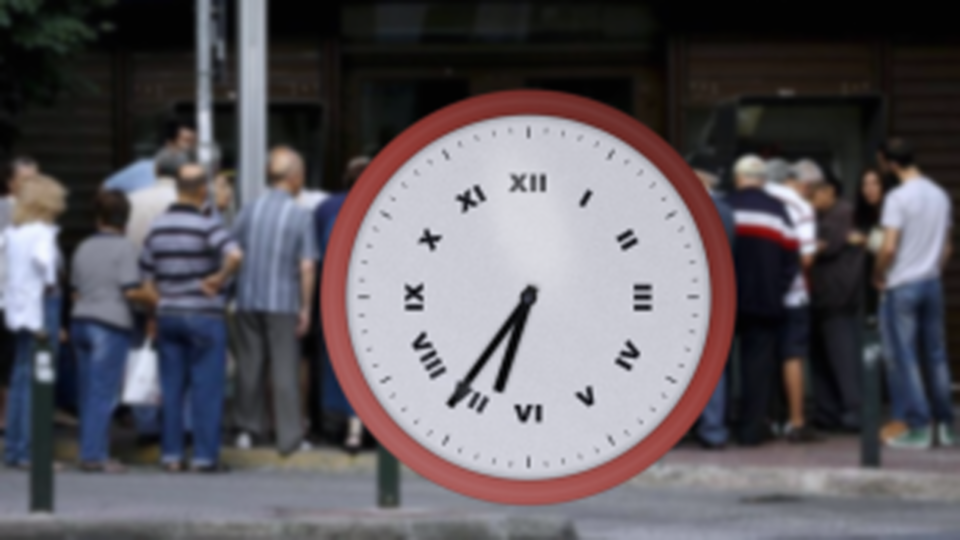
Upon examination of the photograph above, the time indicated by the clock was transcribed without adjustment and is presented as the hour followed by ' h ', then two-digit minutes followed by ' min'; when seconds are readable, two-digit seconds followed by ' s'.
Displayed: 6 h 36 min
